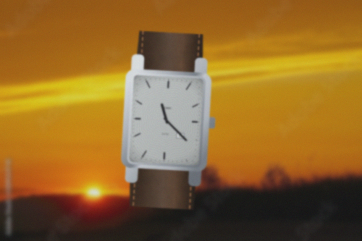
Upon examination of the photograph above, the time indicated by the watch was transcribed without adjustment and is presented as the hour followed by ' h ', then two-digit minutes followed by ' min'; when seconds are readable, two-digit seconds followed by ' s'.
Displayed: 11 h 22 min
